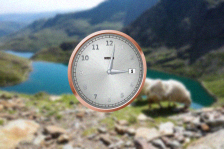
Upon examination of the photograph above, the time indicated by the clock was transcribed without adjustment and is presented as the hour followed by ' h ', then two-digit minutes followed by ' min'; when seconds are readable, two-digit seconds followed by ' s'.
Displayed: 3 h 02 min
